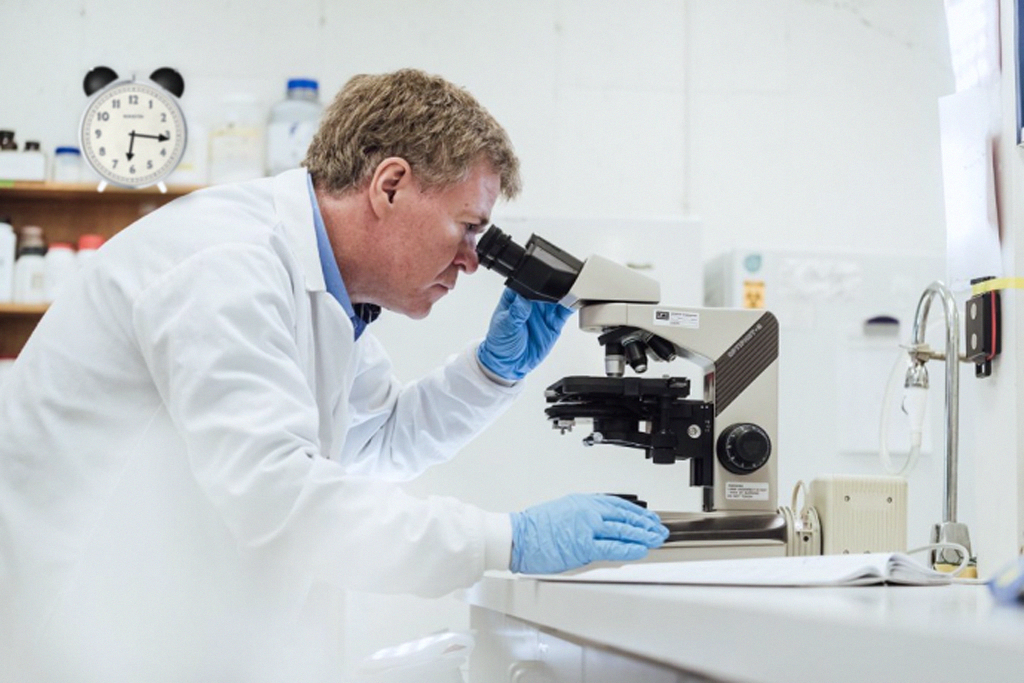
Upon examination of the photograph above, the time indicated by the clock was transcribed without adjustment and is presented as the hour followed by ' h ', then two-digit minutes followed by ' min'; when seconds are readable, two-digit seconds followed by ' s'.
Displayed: 6 h 16 min
